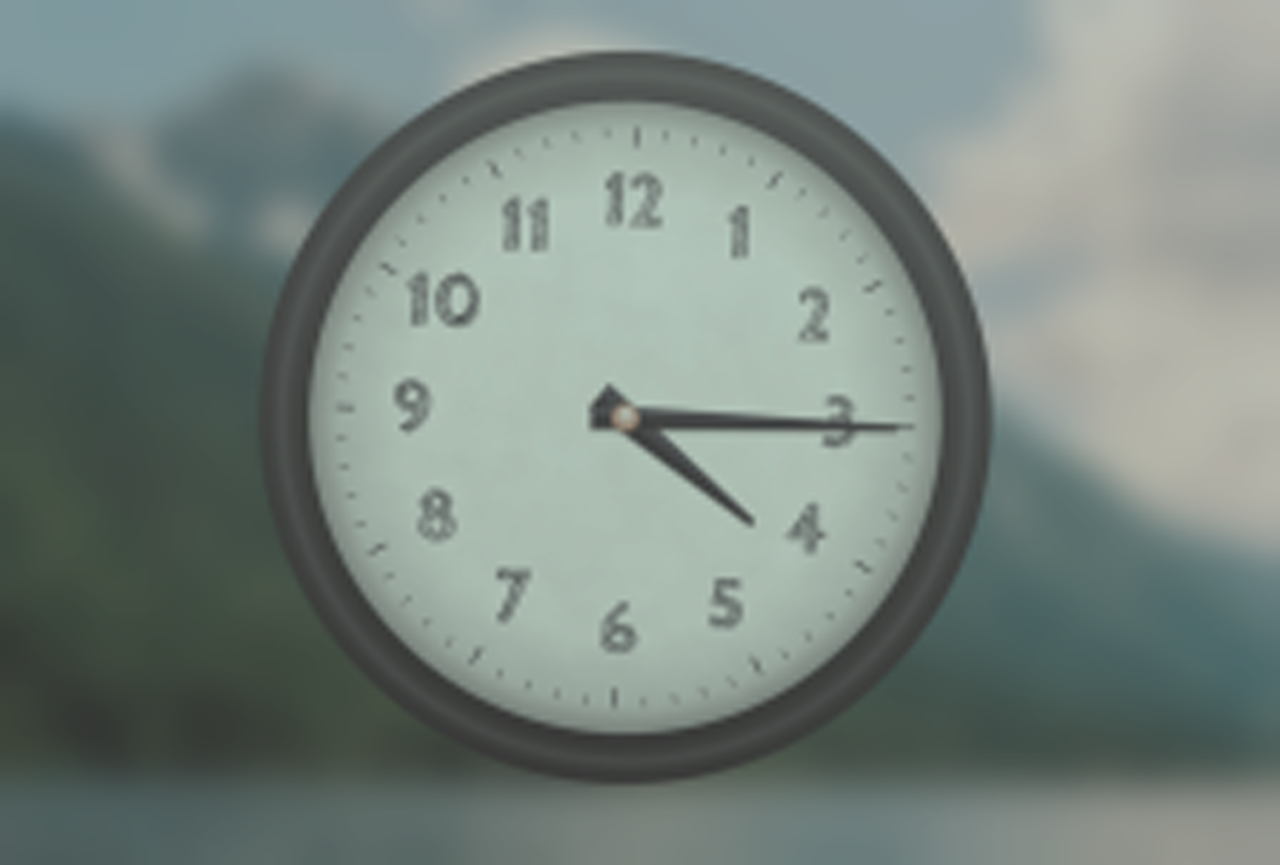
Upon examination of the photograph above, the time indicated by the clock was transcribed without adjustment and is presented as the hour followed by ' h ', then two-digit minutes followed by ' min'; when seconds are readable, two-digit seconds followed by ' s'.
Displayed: 4 h 15 min
